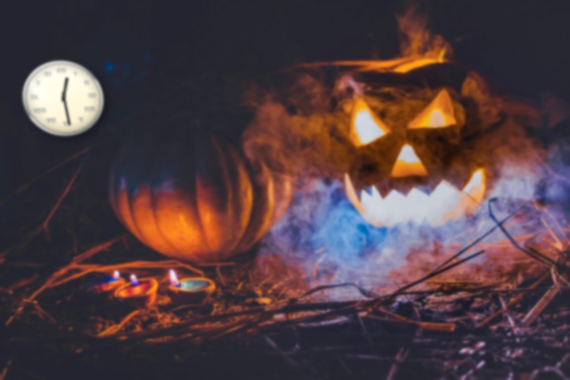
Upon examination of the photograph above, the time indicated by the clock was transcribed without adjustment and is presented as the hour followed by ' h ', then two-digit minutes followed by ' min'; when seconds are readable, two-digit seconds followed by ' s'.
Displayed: 12 h 29 min
